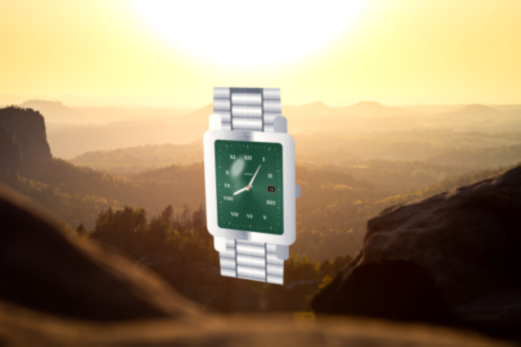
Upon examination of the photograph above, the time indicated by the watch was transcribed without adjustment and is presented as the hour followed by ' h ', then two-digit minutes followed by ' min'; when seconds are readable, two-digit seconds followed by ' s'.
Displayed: 8 h 05 min
